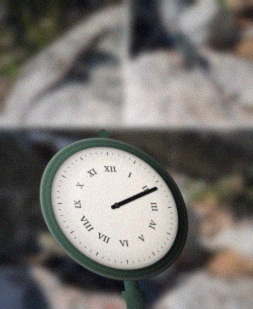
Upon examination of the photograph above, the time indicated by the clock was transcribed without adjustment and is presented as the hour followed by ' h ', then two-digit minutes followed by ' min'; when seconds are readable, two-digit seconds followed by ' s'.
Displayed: 2 h 11 min
